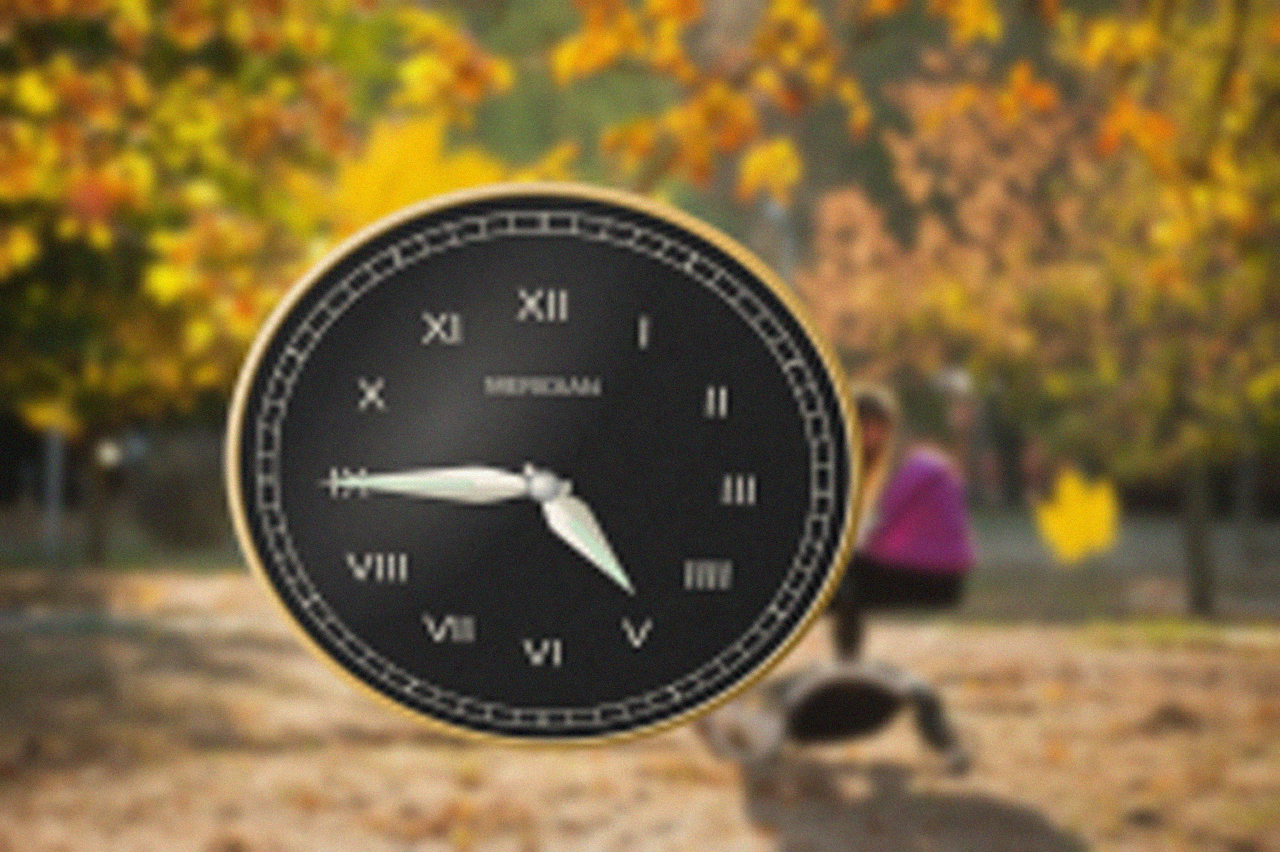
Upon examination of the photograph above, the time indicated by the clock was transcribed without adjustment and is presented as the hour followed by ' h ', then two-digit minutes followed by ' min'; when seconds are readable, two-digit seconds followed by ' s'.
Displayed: 4 h 45 min
